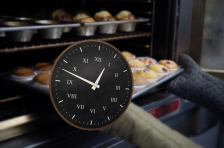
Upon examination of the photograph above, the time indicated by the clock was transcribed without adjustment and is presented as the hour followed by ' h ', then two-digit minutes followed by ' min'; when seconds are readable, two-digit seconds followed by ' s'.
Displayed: 12 h 48 min
